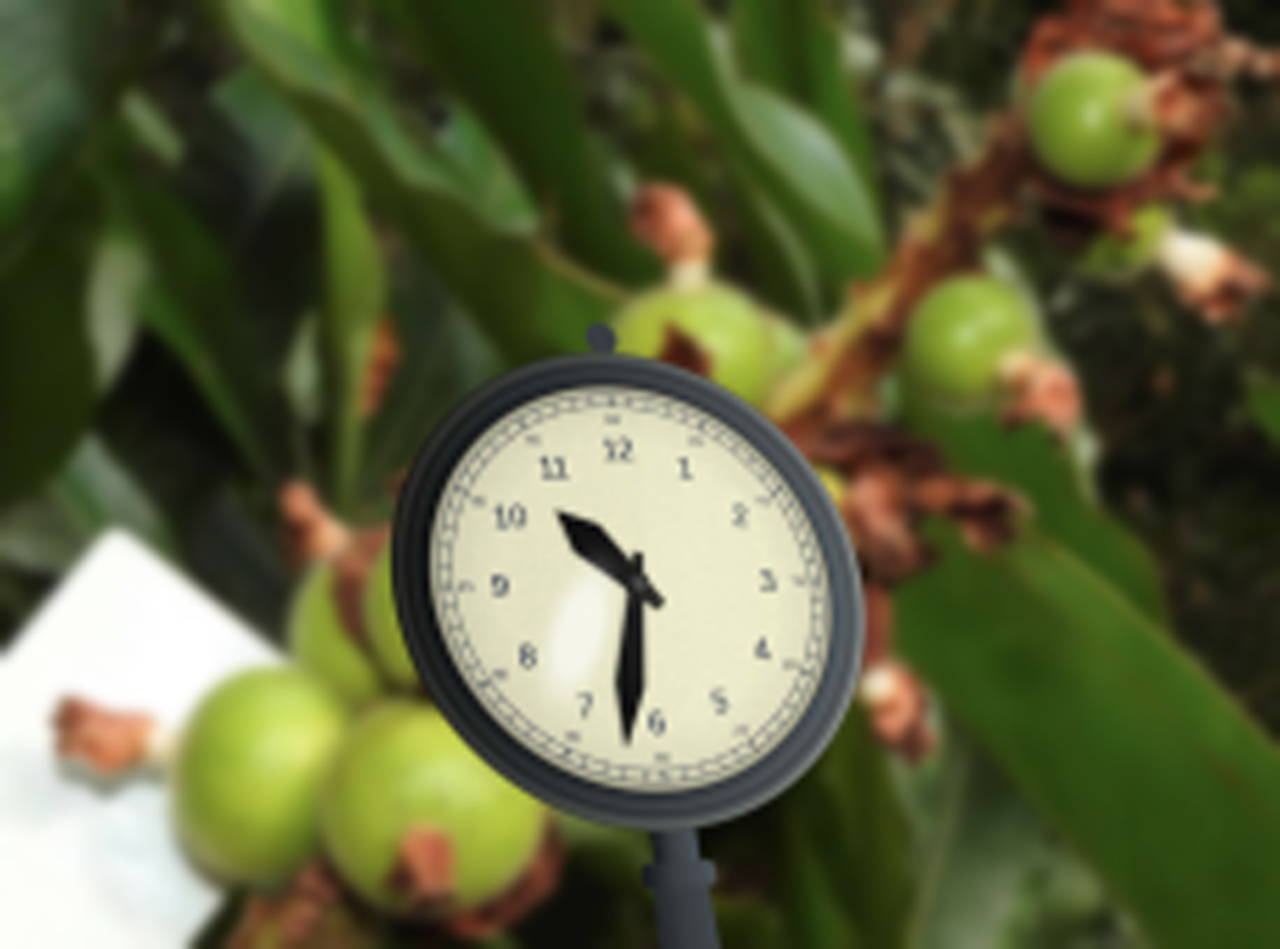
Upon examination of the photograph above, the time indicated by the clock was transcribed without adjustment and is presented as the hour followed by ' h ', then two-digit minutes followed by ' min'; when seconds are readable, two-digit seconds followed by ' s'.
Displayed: 10 h 32 min
